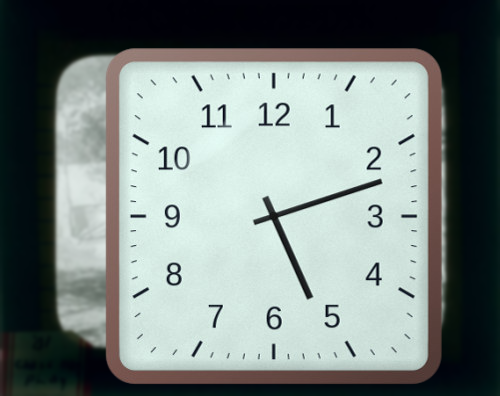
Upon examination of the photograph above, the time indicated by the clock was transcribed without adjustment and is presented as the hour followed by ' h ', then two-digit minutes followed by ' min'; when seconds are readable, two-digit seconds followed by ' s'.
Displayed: 5 h 12 min
